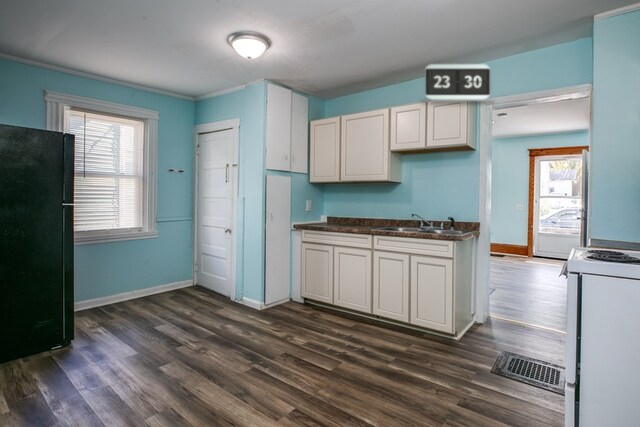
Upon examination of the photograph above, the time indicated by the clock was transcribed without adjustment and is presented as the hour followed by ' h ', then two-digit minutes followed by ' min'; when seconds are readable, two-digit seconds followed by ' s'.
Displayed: 23 h 30 min
